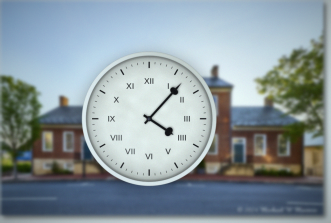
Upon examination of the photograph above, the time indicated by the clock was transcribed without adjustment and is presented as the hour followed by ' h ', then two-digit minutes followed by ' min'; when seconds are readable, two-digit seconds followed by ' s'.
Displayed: 4 h 07 min
